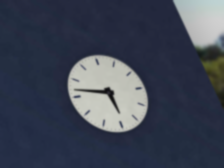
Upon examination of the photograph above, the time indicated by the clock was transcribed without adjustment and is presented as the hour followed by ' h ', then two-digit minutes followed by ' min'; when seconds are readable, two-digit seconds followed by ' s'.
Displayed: 5 h 47 min
